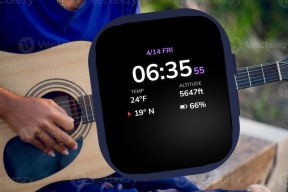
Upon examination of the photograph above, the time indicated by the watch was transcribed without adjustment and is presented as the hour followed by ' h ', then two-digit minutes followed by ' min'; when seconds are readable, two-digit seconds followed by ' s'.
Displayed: 6 h 35 min 55 s
